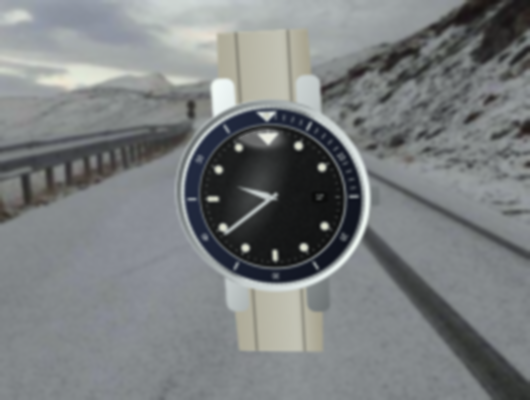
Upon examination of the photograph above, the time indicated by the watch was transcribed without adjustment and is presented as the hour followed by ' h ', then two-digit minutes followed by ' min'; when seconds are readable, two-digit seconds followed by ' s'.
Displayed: 9 h 39 min
